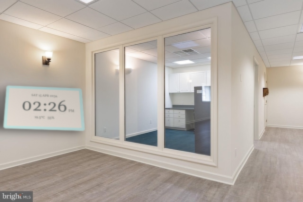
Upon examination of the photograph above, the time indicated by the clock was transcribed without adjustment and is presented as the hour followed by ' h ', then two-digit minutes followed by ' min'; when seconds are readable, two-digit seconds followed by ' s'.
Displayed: 2 h 26 min
